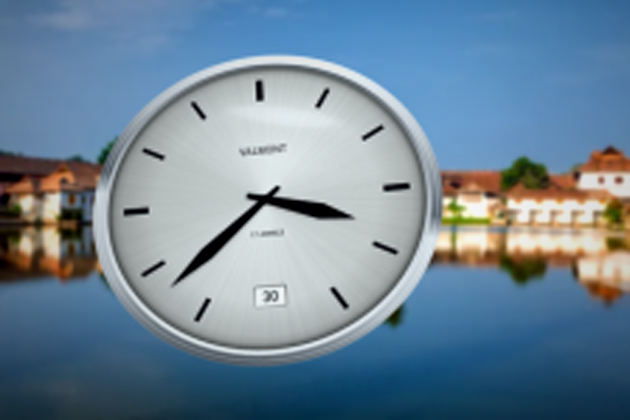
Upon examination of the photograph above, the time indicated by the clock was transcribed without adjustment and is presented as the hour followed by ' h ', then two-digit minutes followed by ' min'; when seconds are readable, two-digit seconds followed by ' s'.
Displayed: 3 h 38 min
